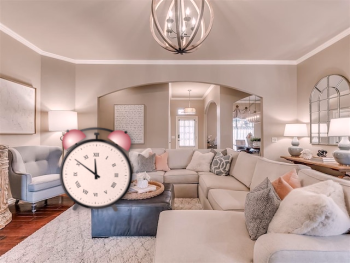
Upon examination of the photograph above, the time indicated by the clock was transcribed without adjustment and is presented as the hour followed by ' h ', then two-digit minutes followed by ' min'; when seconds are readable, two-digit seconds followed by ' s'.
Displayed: 11 h 51 min
